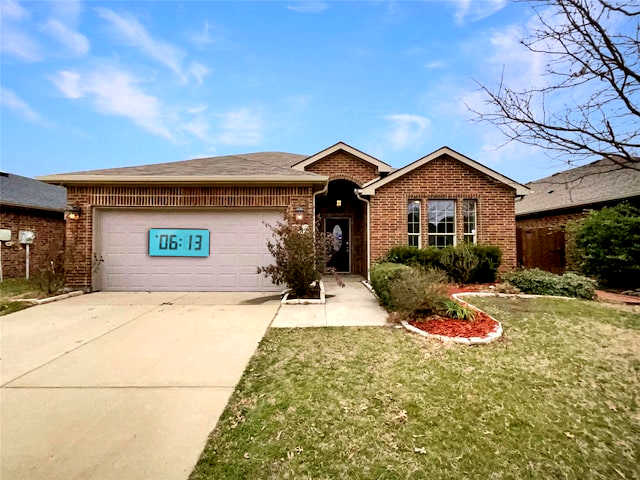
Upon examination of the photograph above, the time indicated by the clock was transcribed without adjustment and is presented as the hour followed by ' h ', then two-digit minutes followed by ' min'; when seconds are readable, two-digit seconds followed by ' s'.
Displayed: 6 h 13 min
